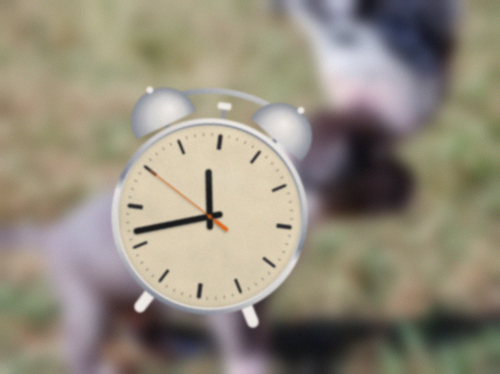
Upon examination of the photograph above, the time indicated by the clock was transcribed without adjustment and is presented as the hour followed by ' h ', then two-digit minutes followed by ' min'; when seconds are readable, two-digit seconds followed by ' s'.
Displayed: 11 h 41 min 50 s
